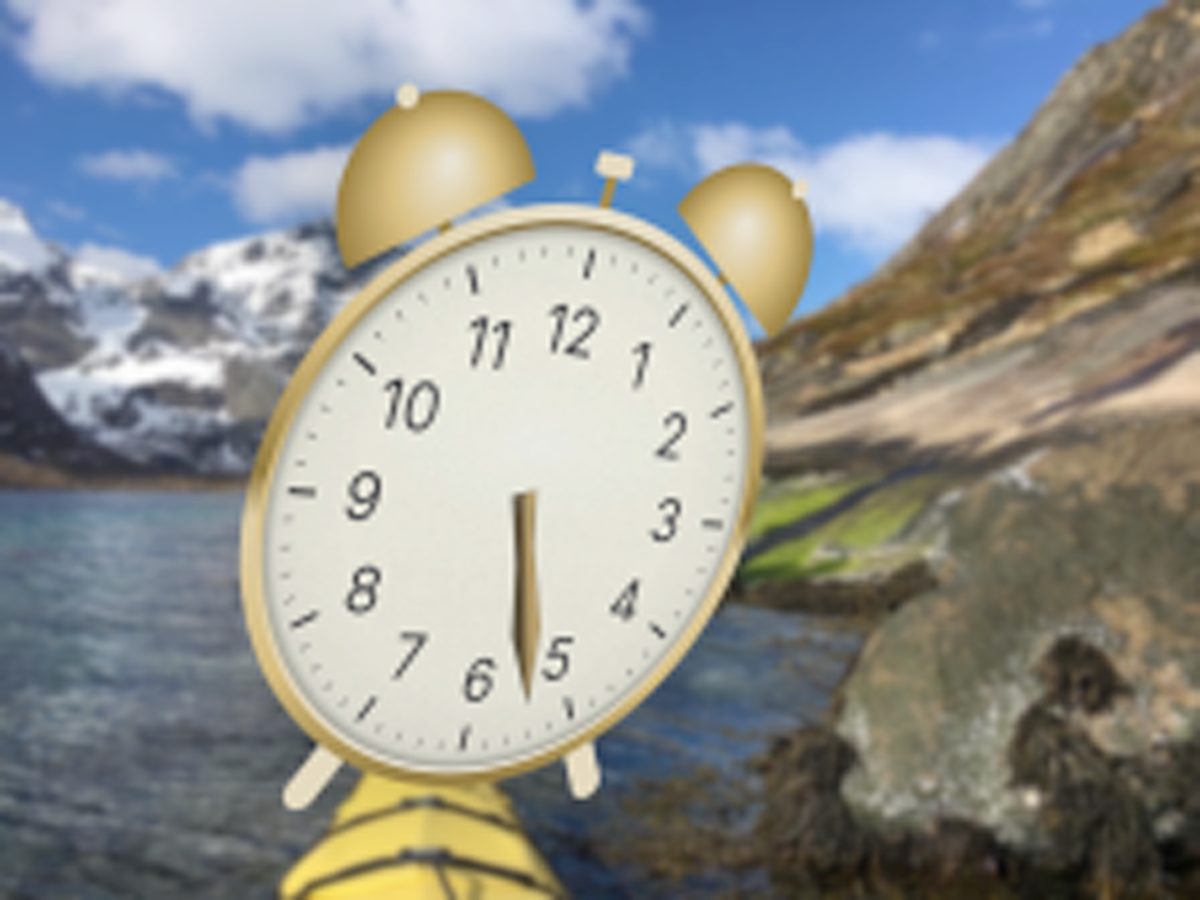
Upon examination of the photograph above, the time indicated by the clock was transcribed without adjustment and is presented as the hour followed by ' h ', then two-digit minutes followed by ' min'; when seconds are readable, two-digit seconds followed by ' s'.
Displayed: 5 h 27 min
